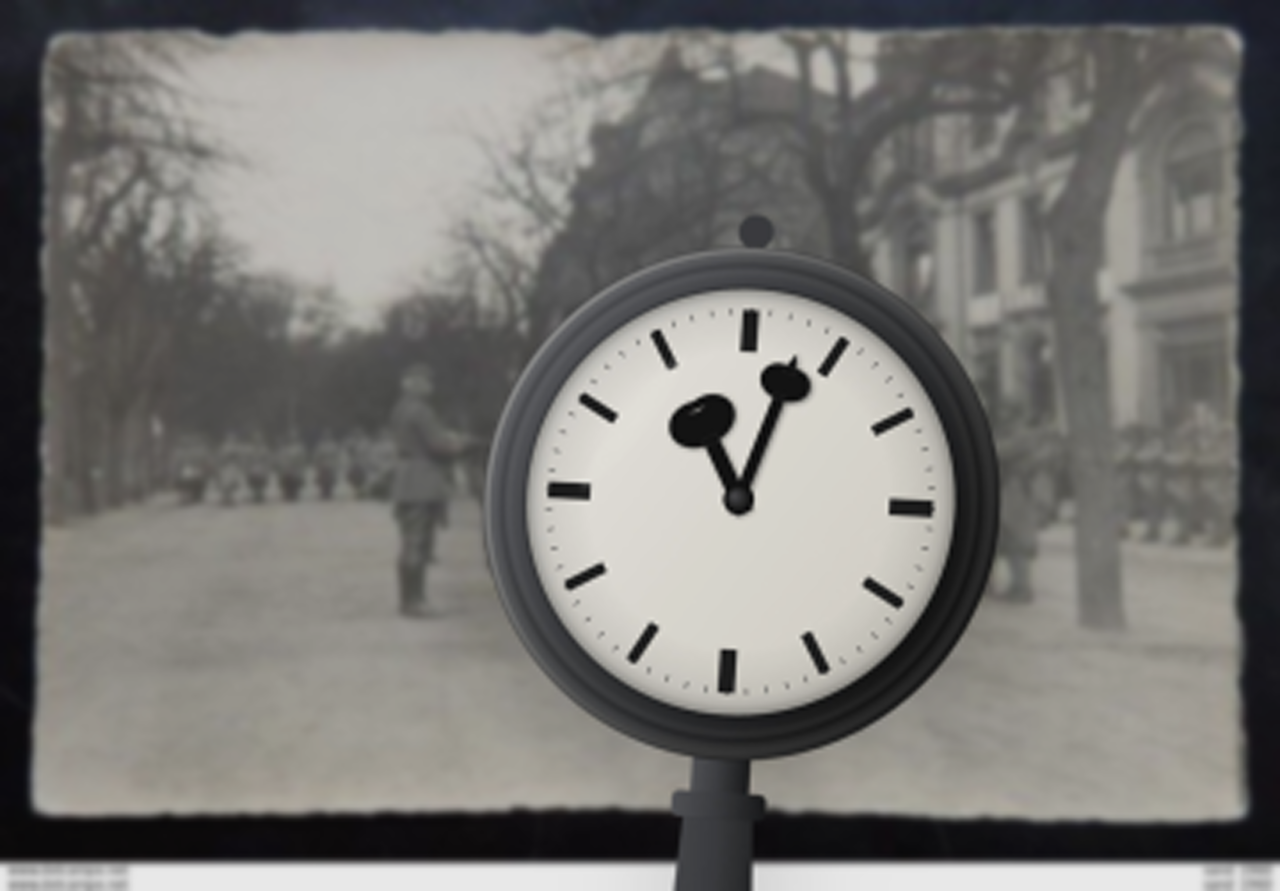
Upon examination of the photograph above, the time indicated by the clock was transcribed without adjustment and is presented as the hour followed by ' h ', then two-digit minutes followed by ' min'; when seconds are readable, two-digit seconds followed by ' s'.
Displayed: 11 h 03 min
